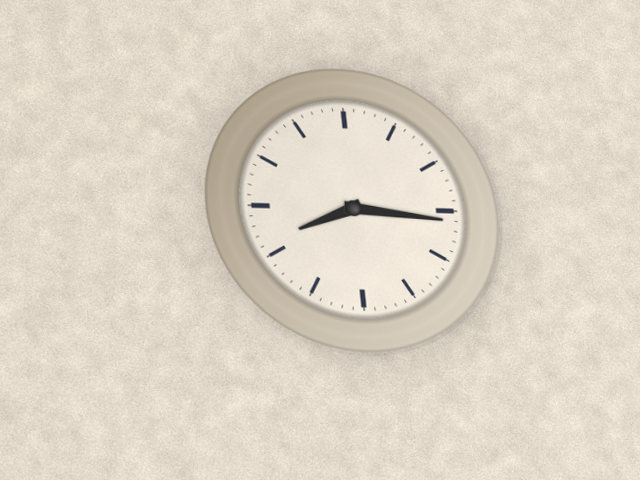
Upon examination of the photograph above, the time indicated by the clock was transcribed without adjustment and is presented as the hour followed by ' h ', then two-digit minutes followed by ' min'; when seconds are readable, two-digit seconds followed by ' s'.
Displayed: 8 h 16 min
